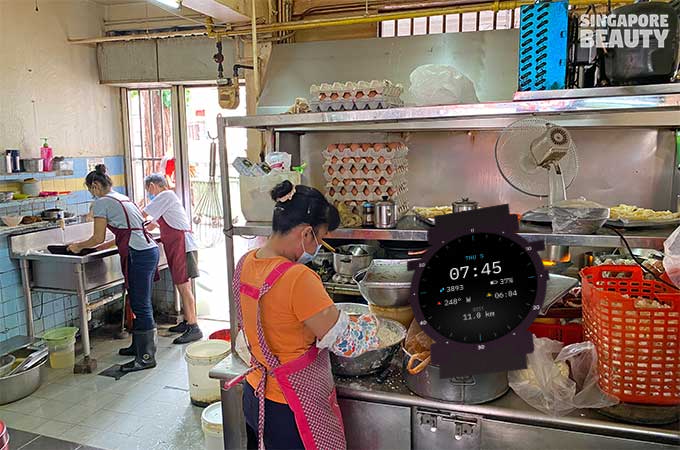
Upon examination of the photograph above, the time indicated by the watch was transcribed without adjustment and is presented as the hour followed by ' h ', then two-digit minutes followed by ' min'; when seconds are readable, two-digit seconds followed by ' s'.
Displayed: 7 h 45 min
